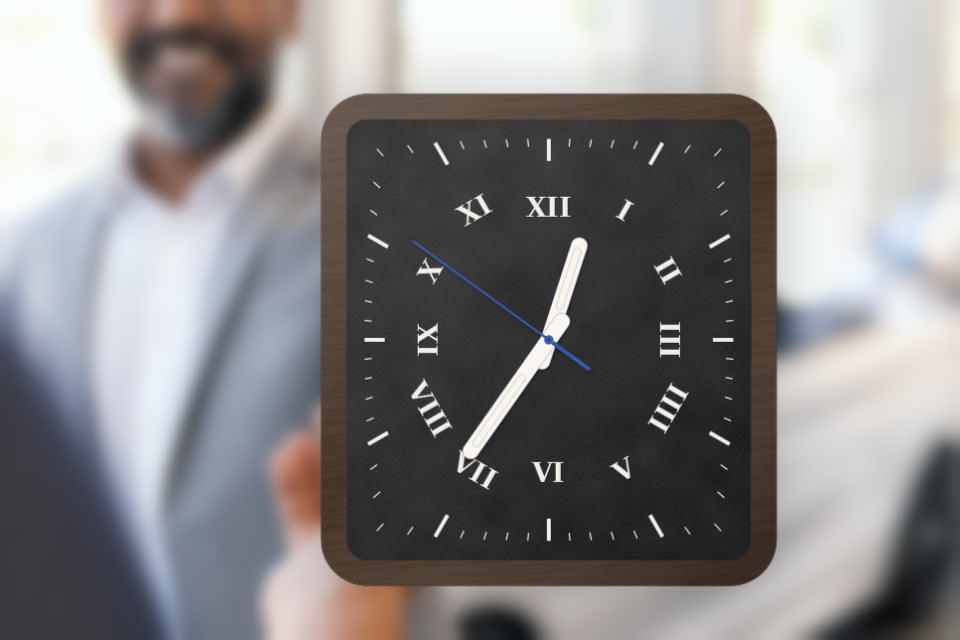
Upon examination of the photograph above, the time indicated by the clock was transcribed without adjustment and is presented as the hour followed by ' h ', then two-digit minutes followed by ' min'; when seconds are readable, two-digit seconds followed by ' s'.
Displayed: 12 h 35 min 51 s
